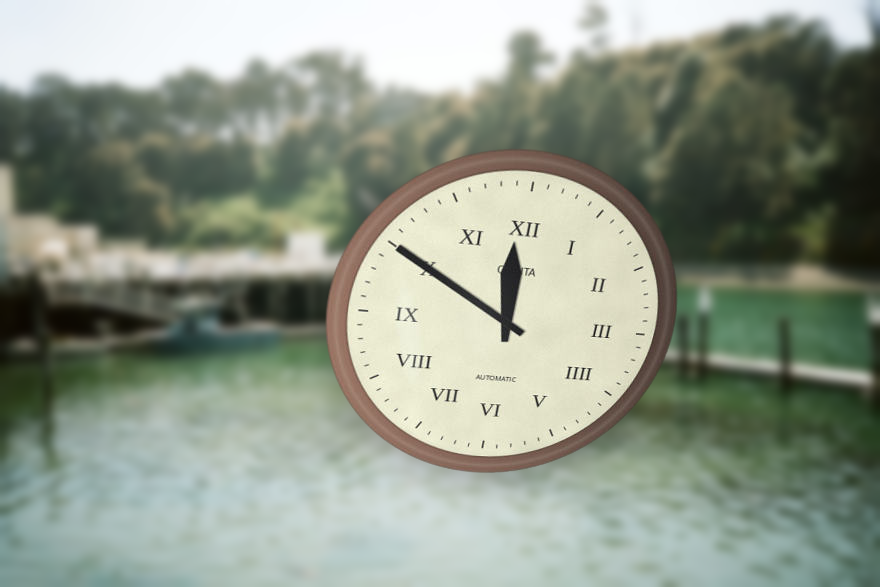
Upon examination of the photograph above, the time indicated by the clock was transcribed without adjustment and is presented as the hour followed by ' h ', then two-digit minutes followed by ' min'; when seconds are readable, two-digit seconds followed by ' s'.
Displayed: 11 h 50 min
